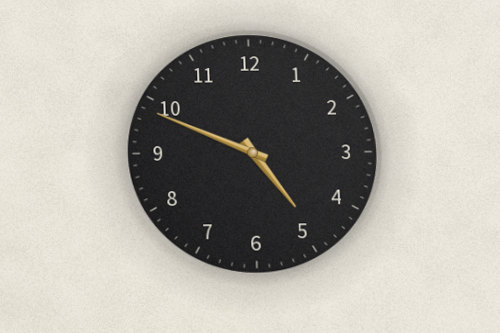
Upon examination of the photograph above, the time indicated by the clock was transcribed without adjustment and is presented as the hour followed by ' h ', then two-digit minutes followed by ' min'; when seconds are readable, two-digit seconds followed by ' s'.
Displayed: 4 h 49 min
